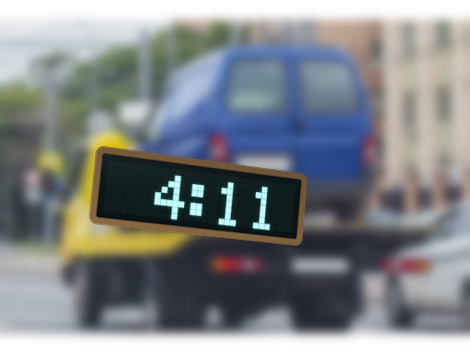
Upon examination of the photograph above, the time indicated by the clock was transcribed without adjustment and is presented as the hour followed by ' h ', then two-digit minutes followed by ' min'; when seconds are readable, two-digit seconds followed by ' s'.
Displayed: 4 h 11 min
